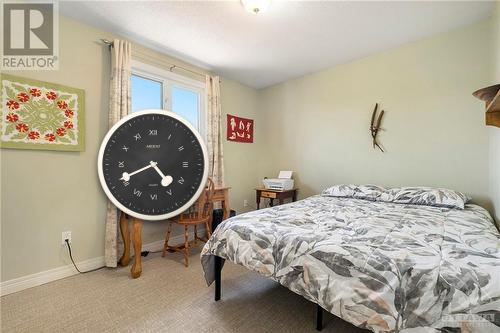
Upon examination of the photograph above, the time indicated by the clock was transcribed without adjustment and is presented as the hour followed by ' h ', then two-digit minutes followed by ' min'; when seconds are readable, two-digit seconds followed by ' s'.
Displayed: 4 h 41 min
